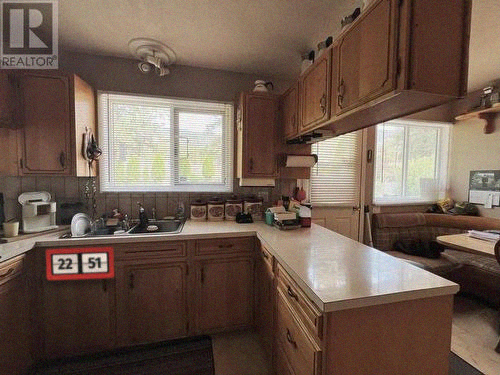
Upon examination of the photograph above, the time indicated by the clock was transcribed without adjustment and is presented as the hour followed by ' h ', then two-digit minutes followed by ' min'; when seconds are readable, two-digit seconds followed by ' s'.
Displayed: 22 h 51 min
